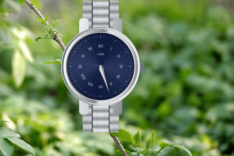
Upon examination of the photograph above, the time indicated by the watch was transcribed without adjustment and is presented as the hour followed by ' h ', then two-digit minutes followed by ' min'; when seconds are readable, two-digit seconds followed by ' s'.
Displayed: 5 h 27 min
